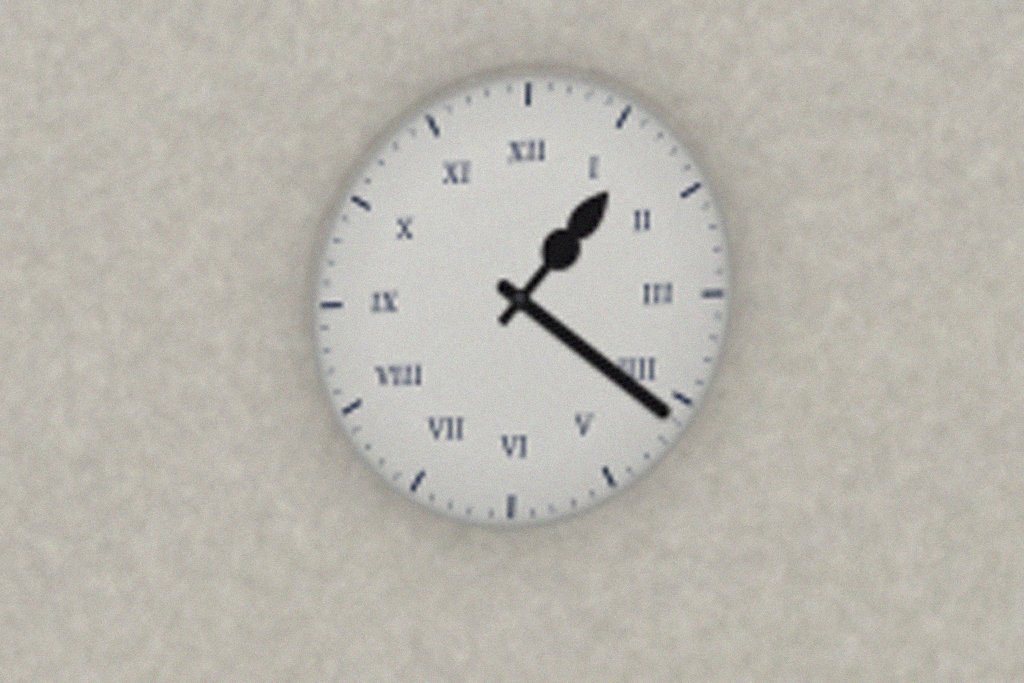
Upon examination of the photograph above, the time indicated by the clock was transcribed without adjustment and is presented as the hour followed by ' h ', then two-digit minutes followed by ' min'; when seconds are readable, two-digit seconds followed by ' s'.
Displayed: 1 h 21 min
